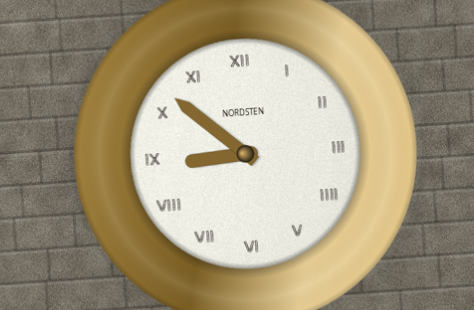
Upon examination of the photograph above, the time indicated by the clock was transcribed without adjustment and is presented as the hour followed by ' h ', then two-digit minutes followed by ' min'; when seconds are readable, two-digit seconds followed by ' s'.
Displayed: 8 h 52 min
